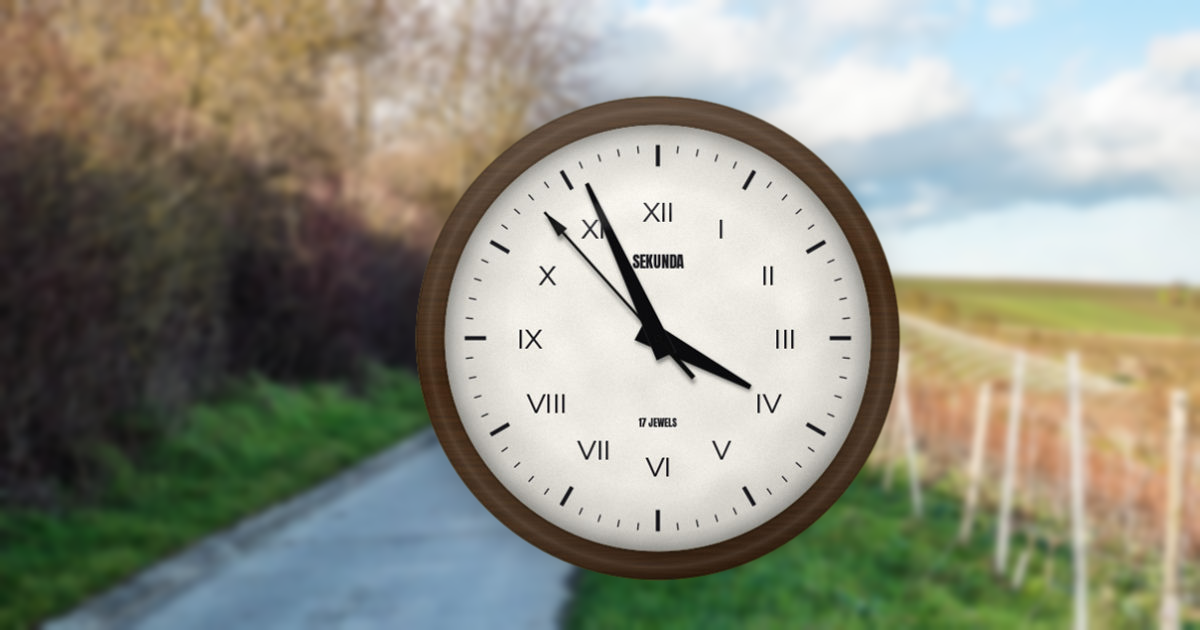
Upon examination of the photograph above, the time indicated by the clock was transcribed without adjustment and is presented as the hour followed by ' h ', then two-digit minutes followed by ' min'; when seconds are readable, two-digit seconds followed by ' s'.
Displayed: 3 h 55 min 53 s
